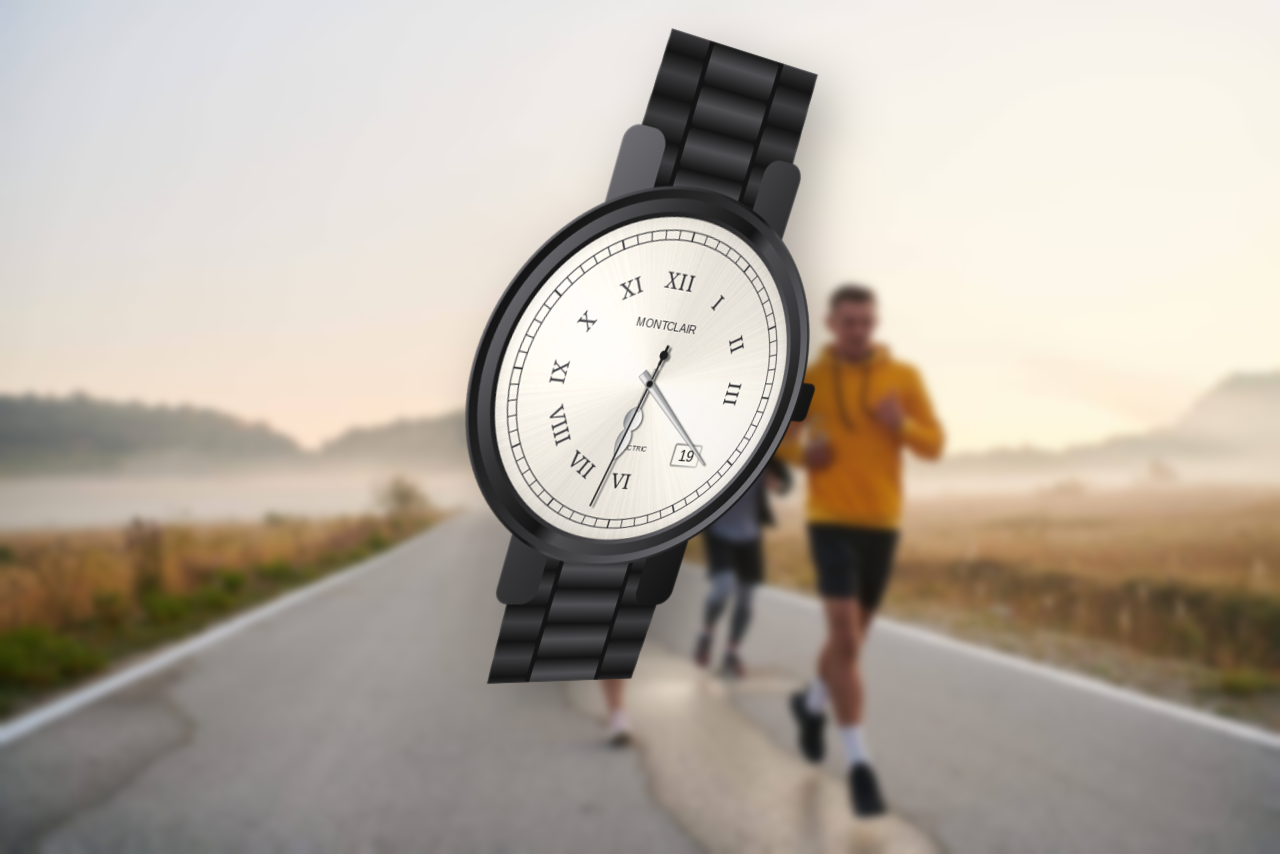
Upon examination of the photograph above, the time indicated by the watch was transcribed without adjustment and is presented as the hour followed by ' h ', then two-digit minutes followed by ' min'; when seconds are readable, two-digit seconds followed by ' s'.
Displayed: 6 h 21 min 32 s
